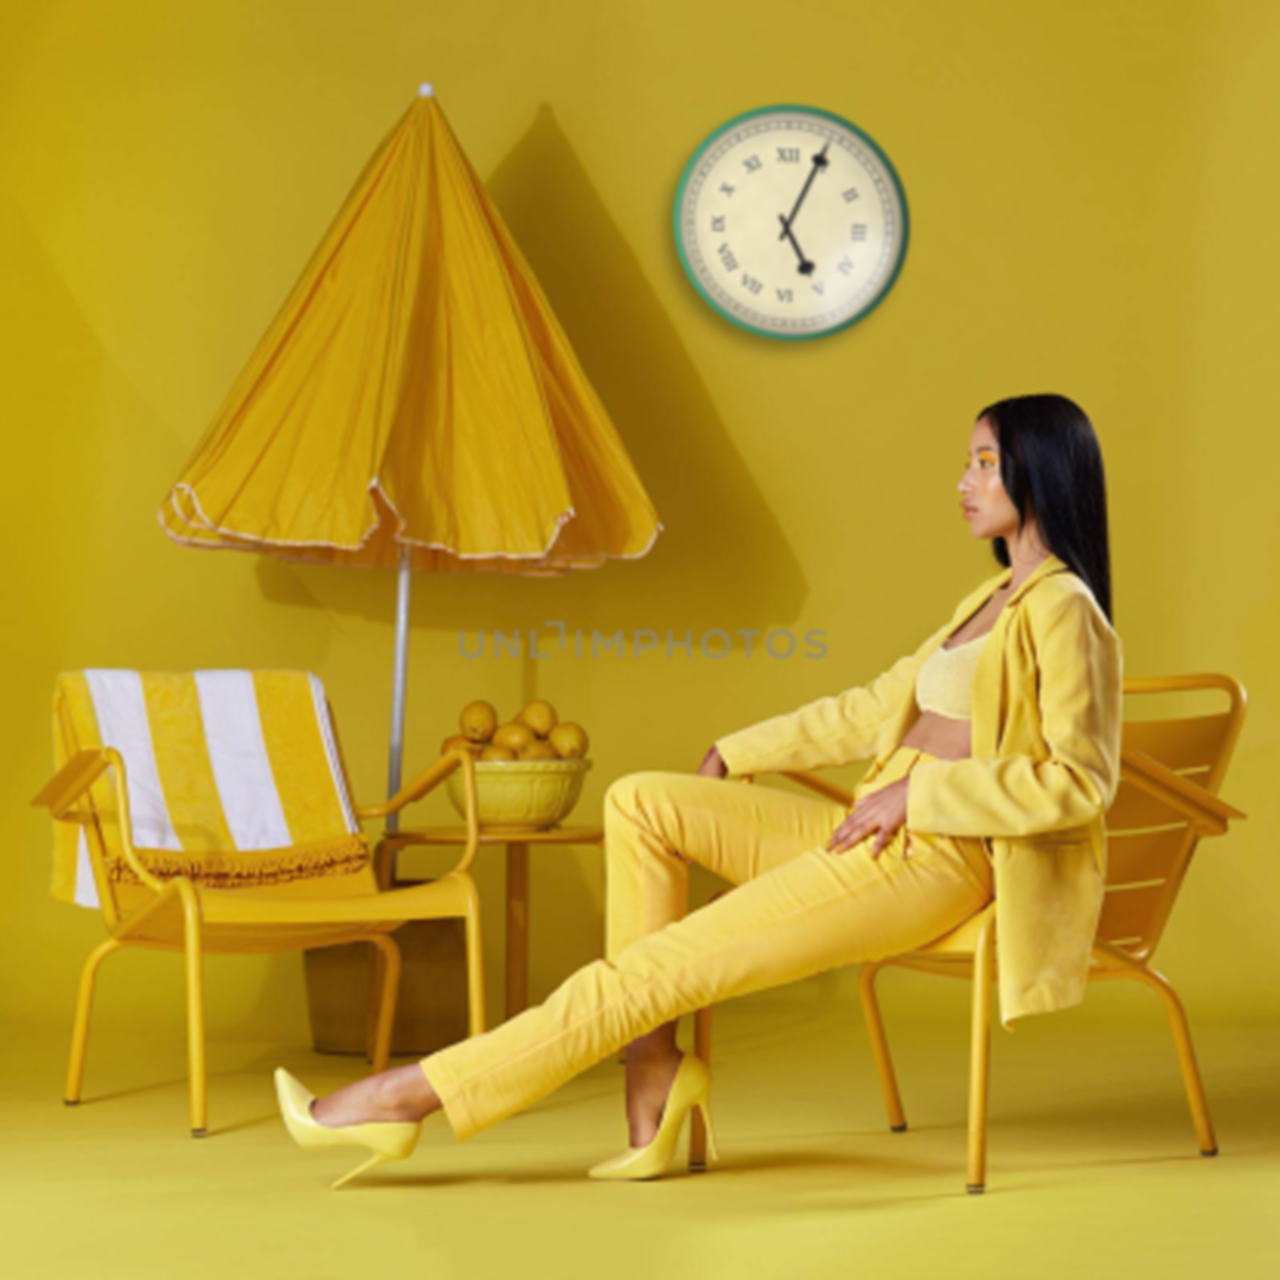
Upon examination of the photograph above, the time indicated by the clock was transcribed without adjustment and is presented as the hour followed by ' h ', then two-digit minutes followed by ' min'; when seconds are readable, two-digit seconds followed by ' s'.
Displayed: 5 h 04 min
